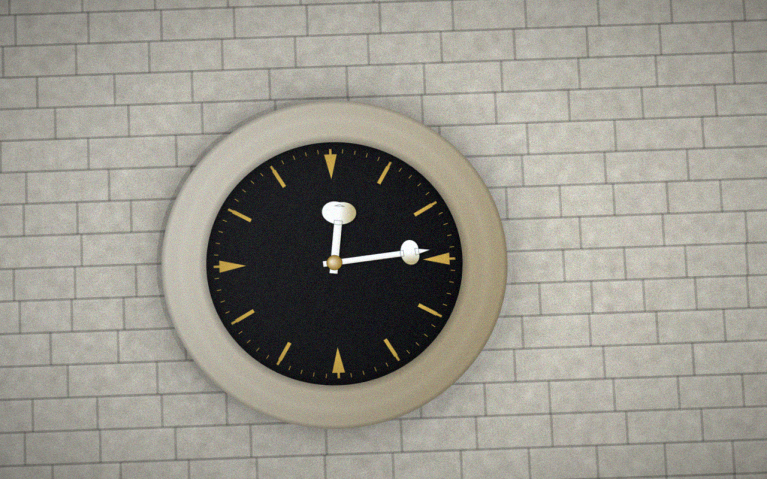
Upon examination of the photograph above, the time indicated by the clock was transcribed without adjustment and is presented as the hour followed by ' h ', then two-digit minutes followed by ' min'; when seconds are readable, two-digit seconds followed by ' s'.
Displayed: 12 h 14 min
